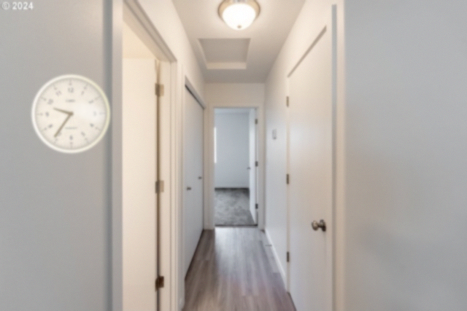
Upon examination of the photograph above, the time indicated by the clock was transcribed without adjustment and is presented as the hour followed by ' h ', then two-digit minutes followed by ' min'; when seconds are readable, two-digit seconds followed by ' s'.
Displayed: 9 h 36 min
